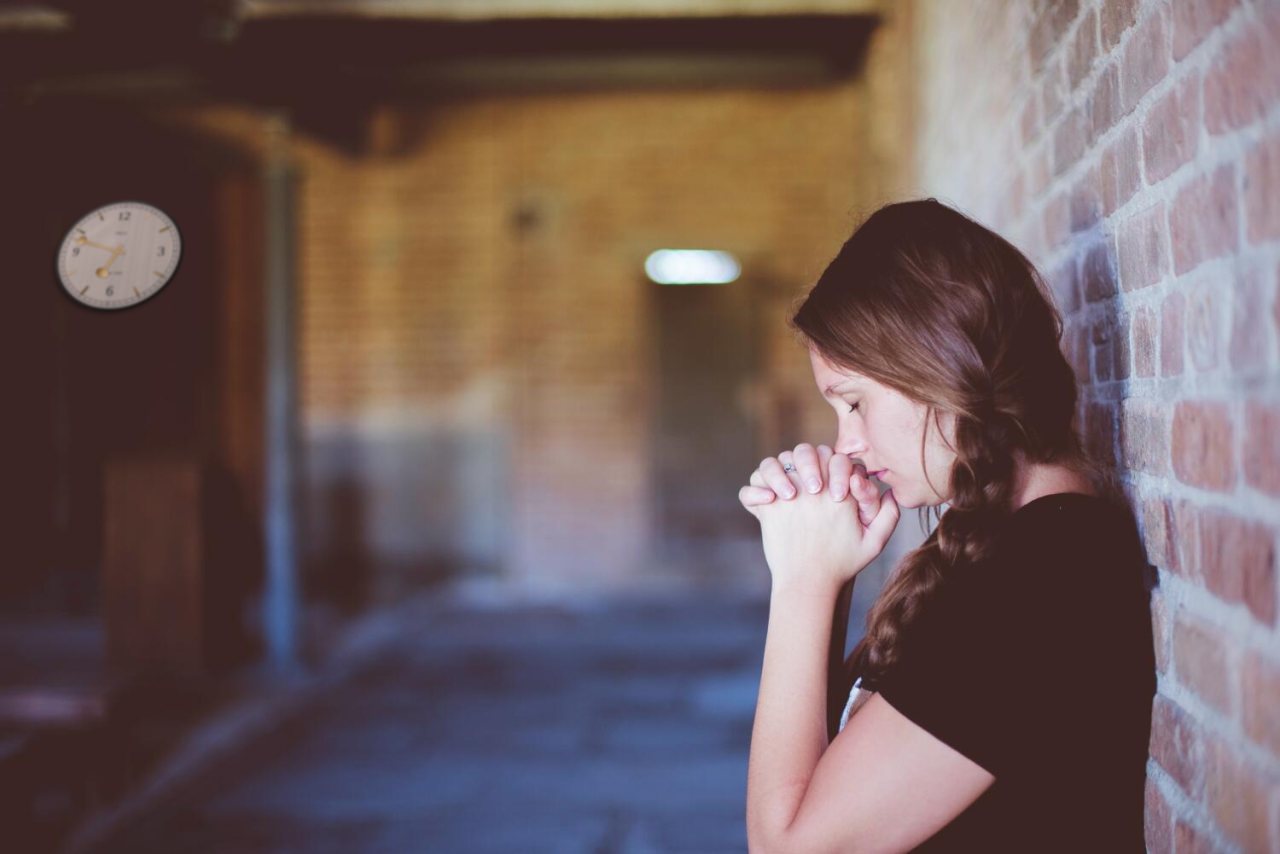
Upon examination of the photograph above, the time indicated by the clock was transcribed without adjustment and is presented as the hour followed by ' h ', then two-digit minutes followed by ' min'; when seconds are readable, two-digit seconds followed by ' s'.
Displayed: 6 h 48 min
